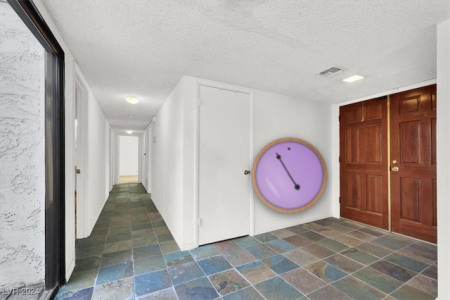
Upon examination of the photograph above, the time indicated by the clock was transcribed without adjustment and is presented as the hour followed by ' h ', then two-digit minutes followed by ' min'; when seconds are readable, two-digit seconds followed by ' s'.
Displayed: 4 h 55 min
